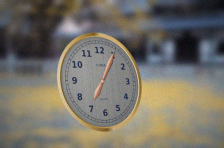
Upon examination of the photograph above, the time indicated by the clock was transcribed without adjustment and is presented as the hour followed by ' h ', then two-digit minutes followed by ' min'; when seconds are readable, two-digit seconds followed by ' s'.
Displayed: 7 h 05 min
